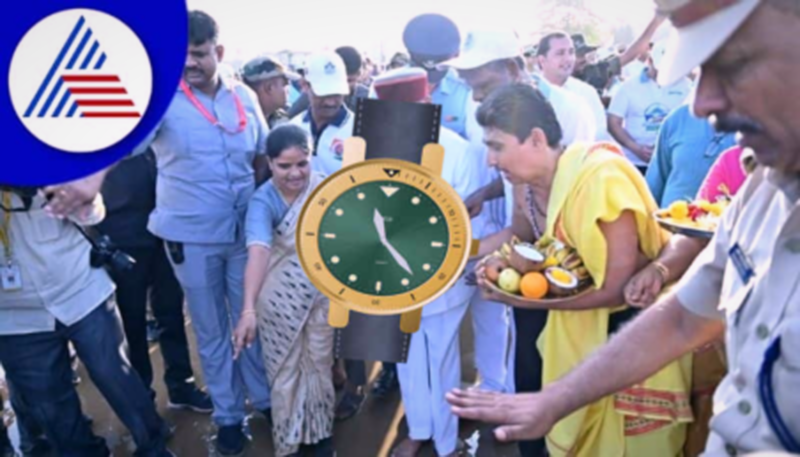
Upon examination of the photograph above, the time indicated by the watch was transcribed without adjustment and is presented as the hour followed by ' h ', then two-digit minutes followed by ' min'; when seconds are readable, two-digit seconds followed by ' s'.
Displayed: 11 h 23 min
